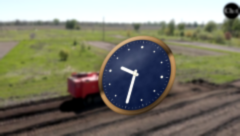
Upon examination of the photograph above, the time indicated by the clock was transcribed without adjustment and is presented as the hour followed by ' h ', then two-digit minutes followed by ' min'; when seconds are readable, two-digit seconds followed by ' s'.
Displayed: 9 h 30 min
